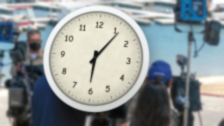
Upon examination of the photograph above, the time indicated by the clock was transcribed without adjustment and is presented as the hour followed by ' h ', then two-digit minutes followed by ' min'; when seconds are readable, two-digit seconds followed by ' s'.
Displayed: 6 h 06 min
